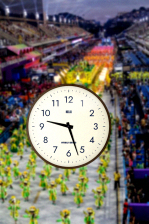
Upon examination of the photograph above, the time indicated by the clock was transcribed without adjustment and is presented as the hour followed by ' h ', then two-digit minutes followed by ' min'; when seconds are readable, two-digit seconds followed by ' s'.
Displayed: 9 h 27 min
